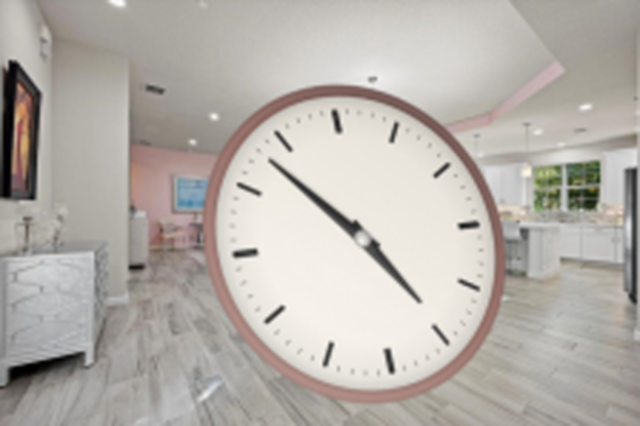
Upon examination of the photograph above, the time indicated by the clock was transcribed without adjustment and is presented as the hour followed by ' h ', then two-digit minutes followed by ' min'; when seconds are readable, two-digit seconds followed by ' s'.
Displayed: 4 h 53 min
